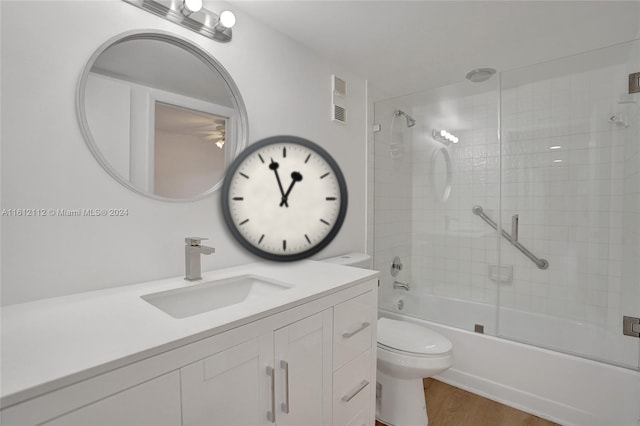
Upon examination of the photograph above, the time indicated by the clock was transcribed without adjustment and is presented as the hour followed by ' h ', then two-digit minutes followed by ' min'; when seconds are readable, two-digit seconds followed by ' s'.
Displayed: 12 h 57 min
